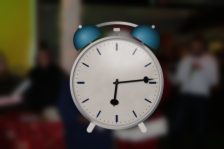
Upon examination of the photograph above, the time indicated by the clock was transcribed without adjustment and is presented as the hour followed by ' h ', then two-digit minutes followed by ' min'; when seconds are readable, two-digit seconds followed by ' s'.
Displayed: 6 h 14 min
